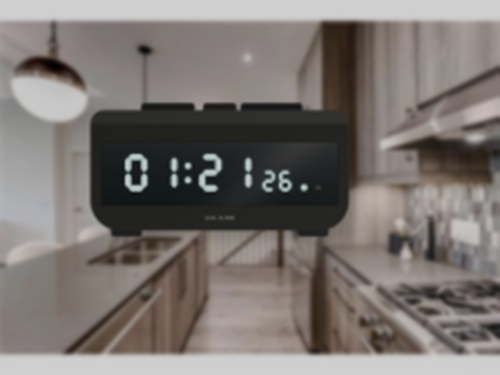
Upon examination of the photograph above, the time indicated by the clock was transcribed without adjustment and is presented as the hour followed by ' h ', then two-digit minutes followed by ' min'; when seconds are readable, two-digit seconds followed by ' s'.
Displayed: 1 h 21 min 26 s
